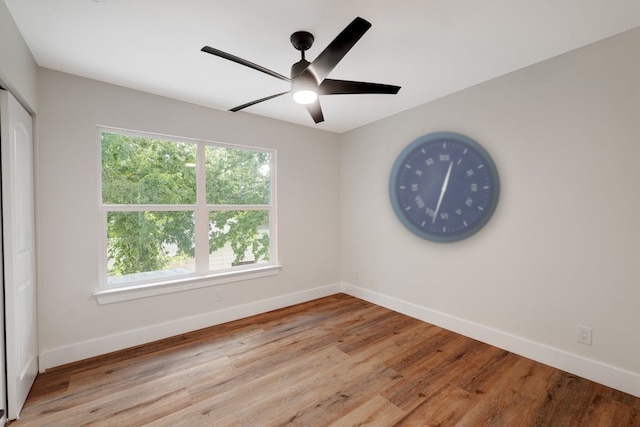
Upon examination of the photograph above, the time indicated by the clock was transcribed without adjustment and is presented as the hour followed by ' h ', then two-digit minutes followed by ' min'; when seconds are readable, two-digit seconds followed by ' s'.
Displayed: 12 h 33 min
